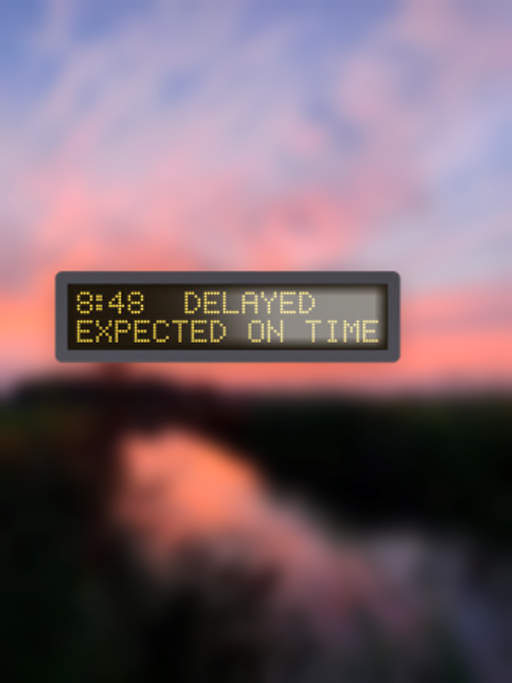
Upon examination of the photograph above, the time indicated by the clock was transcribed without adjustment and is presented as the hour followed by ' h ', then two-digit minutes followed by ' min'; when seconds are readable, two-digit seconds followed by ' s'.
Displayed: 8 h 48 min
